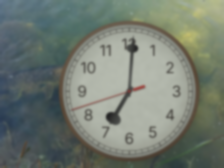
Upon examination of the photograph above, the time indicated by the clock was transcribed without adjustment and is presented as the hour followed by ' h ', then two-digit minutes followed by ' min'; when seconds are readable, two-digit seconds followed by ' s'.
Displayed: 7 h 00 min 42 s
